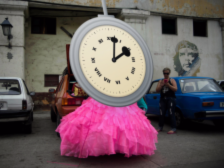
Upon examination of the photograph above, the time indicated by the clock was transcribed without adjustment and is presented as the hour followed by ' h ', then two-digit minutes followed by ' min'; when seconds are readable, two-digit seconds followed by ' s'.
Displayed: 2 h 02 min
